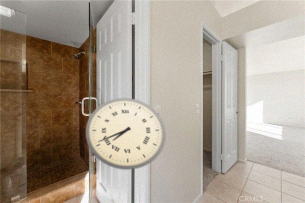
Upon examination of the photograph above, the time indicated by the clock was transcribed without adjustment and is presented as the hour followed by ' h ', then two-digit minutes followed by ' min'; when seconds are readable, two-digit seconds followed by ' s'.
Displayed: 7 h 41 min
